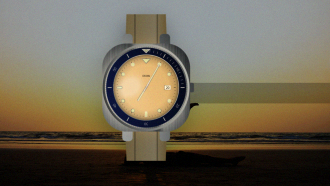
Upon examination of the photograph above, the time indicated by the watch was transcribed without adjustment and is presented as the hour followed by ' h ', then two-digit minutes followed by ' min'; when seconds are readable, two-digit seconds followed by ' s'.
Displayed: 7 h 05 min
